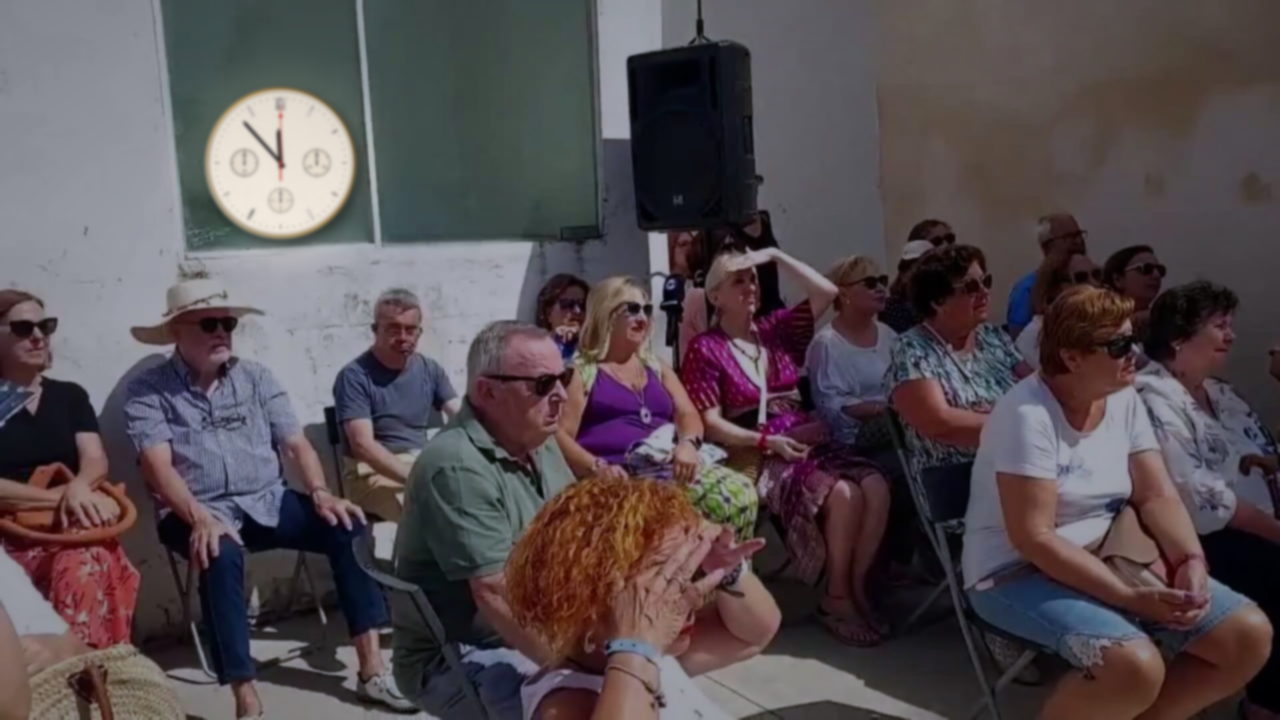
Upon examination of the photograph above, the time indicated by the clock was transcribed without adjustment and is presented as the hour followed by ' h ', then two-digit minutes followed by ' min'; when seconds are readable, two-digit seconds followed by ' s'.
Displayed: 11 h 53 min
